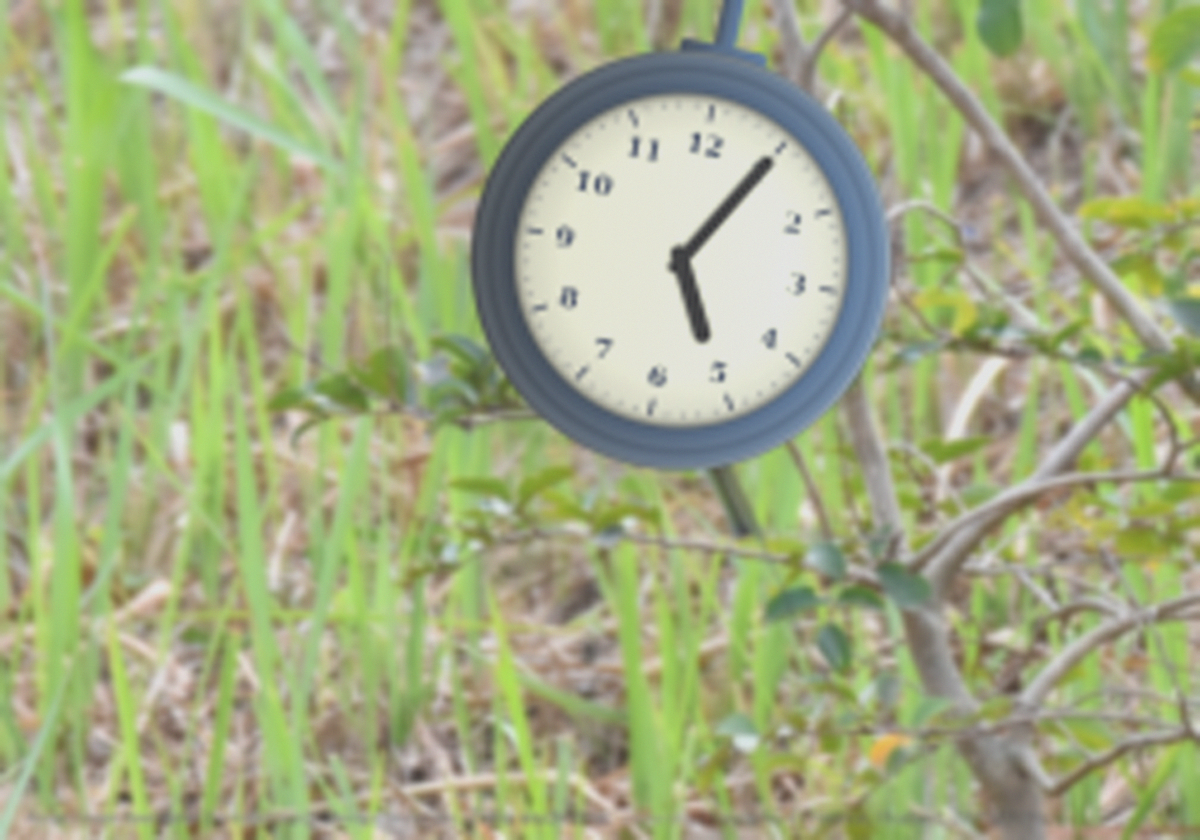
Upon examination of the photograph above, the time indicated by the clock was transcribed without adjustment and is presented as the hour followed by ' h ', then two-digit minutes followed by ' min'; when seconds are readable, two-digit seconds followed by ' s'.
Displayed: 5 h 05 min
